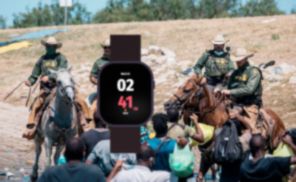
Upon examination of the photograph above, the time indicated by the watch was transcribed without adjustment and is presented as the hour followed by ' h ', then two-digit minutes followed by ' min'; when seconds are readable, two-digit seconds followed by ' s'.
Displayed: 2 h 41 min
